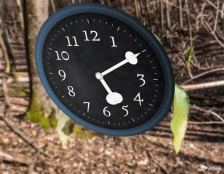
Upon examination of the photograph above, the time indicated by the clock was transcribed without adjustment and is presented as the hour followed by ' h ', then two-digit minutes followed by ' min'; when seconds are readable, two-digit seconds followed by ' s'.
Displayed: 5 h 10 min
